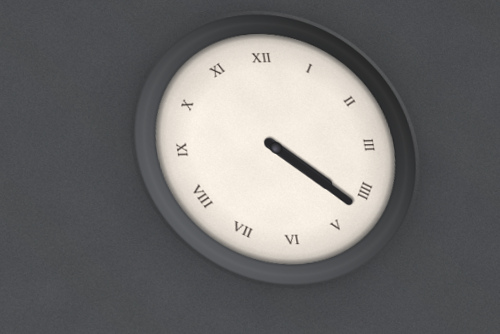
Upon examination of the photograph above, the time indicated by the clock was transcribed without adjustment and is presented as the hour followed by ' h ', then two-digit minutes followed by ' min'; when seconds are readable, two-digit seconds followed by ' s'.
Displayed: 4 h 22 min
